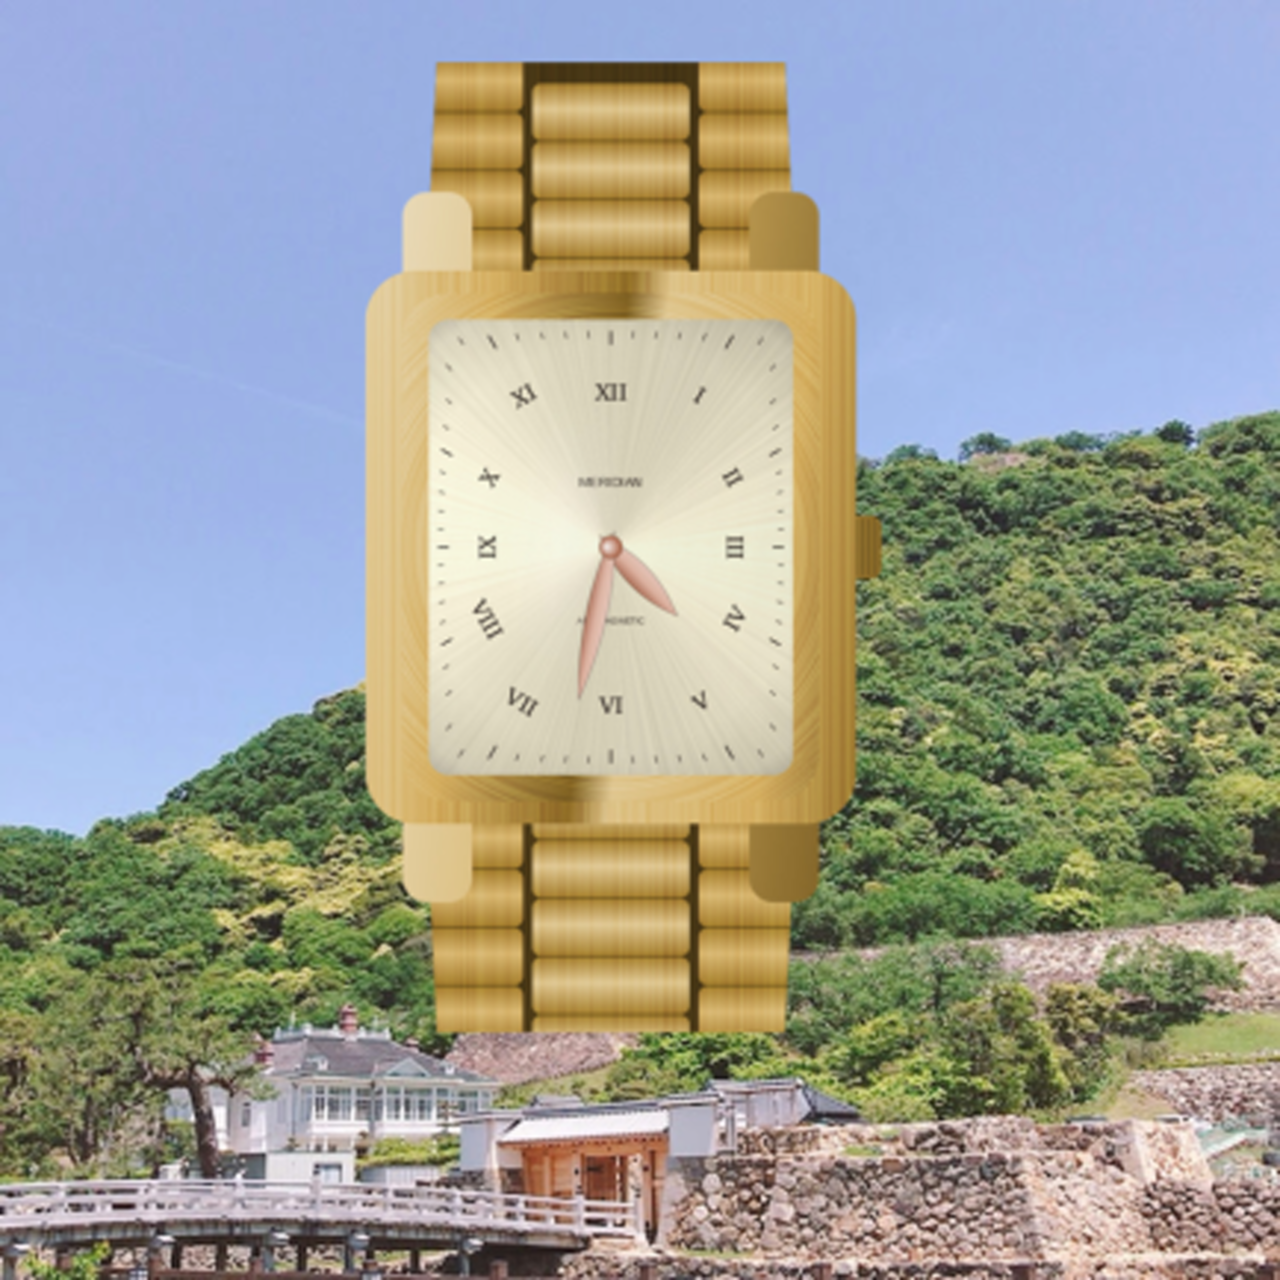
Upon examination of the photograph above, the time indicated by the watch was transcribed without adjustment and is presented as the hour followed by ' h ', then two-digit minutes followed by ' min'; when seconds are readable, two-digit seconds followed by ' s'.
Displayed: 4 h 32 min
